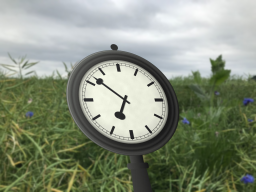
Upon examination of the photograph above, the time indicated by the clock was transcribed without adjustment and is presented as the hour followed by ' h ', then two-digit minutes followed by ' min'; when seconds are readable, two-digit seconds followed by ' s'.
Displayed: 6 h 52 min
